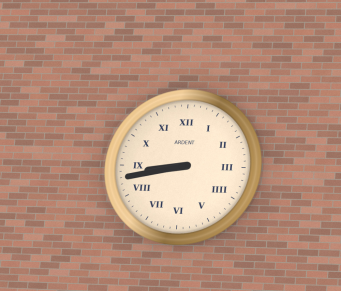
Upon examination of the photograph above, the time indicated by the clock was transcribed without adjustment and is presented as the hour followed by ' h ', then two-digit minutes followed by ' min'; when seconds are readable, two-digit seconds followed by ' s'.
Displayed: 8 h 43 min
